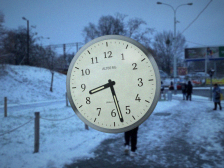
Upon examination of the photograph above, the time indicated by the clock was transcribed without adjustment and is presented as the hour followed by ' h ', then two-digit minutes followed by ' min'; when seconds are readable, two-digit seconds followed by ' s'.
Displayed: 8 h 28 min
